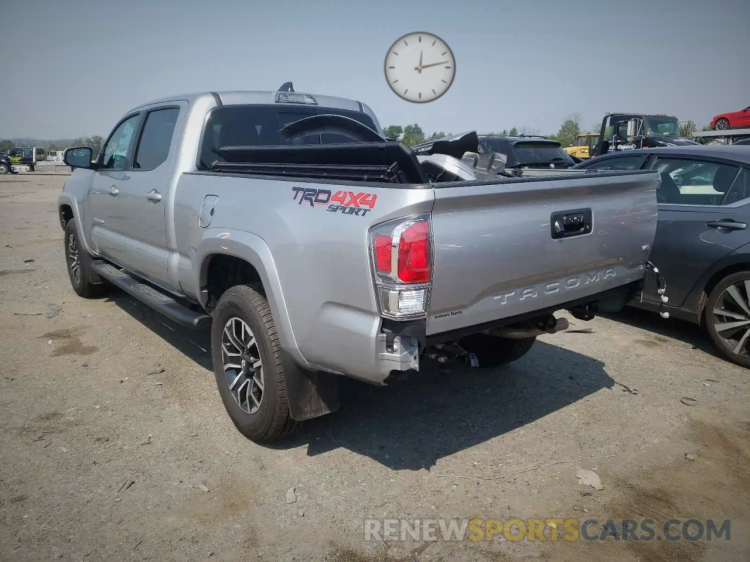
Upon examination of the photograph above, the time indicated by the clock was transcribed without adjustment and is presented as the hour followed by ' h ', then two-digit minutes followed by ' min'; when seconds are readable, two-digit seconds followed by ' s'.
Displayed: 12 h 13 min
